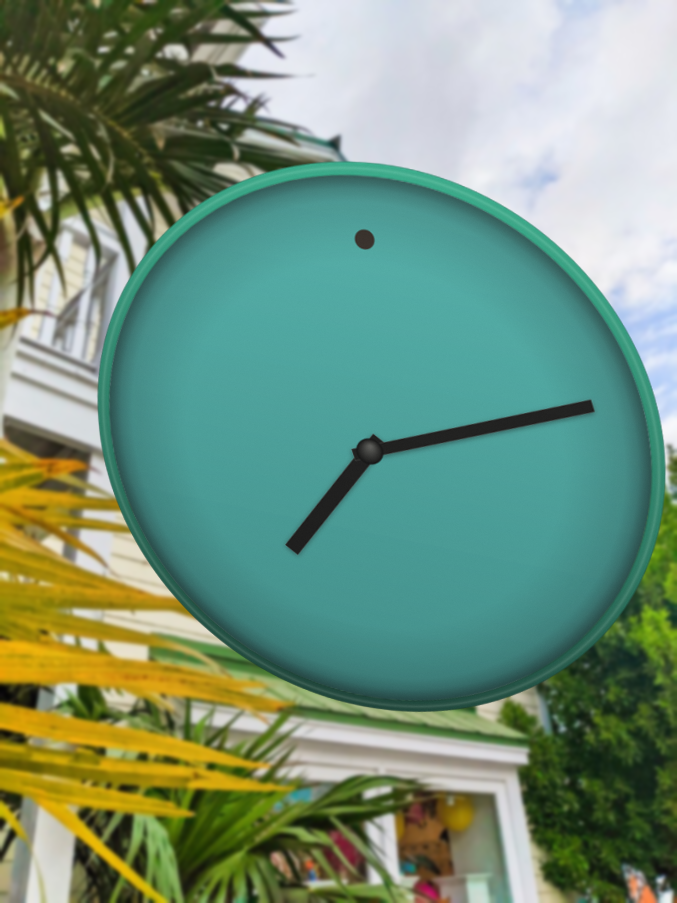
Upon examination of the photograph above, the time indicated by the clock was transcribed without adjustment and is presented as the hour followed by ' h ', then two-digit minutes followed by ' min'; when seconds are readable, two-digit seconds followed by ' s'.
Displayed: 7 h 12 min
